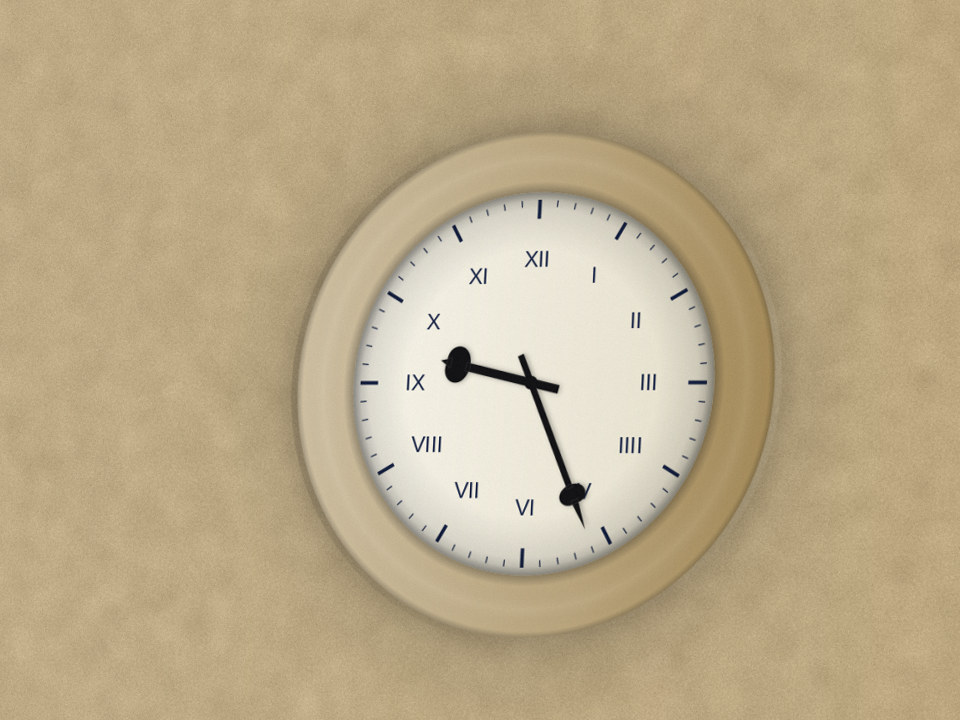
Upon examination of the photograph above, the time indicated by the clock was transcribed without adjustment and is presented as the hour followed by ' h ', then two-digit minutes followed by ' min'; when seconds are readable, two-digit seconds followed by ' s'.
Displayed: 9 h 26 min
